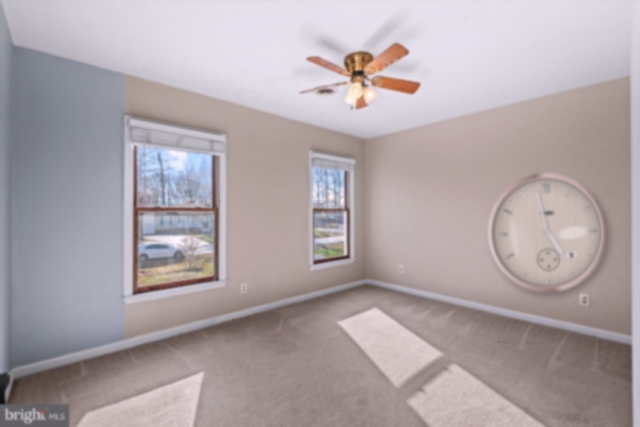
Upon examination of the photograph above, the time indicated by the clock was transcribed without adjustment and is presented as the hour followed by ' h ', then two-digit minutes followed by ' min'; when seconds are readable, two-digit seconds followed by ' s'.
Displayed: 4 h 58 min
